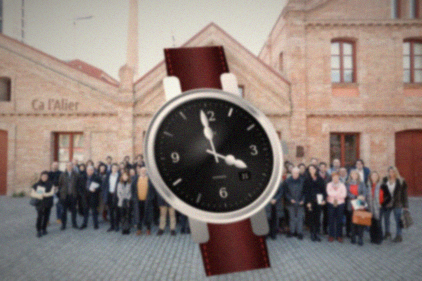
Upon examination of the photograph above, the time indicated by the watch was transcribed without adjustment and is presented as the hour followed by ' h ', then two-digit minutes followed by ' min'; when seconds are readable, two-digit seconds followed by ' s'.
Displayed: 3 h 59 min
